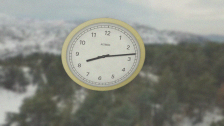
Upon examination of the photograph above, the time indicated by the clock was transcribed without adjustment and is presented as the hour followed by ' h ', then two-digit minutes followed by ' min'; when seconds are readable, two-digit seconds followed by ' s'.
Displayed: 8 h 13 min
